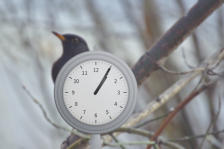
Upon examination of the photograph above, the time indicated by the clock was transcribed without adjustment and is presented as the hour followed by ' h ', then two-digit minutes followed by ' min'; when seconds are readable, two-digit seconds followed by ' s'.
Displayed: 1 h 05 min
